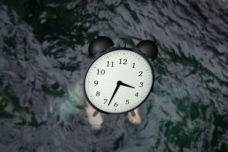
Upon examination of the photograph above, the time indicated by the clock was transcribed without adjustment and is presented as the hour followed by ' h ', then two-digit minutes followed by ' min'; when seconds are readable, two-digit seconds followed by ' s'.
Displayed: 3 h 33 min
